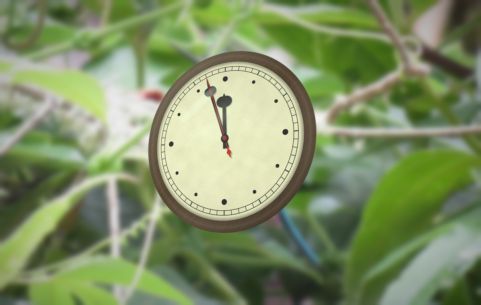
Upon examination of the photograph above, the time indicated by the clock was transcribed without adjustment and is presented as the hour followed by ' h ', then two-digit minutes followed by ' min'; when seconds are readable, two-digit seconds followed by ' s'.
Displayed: 11 h 56 min 57 s
